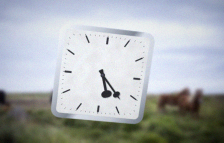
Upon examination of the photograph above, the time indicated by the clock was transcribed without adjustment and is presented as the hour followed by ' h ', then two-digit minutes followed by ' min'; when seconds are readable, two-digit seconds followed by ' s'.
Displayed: 5 h 23 min
